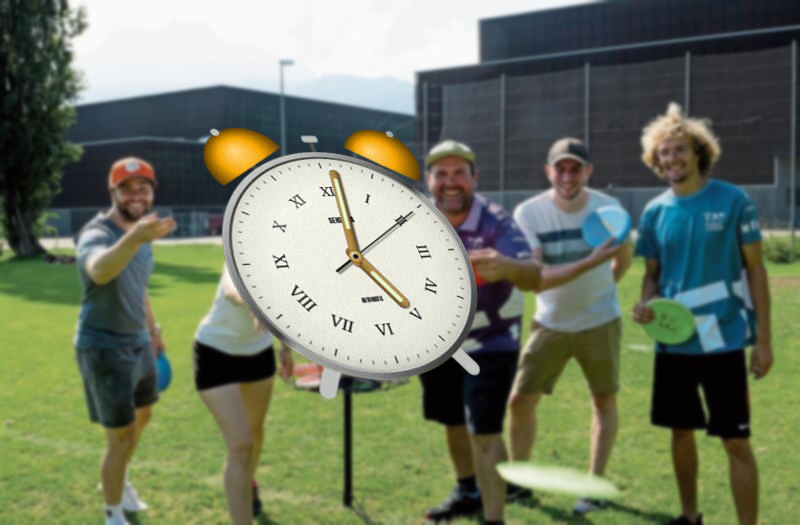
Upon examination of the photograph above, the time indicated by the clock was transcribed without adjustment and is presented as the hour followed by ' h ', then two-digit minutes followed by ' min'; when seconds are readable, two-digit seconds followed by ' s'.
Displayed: 5 h 01 min 10 s
